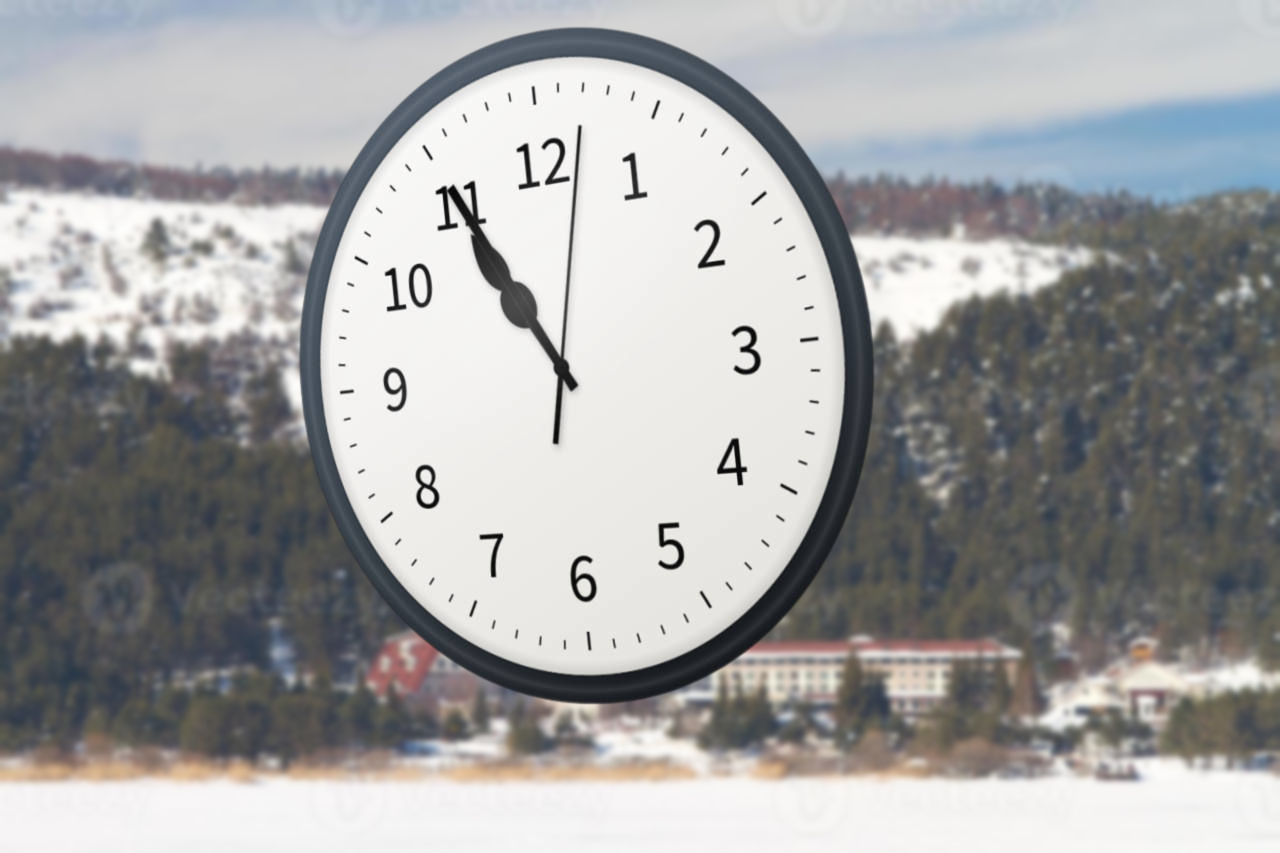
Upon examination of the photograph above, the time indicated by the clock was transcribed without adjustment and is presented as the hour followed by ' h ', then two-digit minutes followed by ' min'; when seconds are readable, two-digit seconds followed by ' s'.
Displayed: 10 h 55 min 02 s
